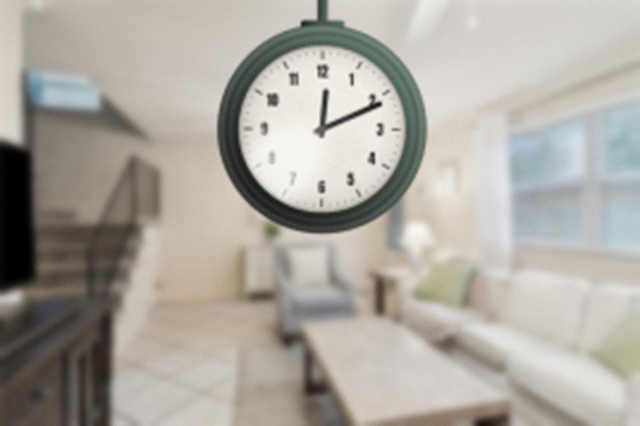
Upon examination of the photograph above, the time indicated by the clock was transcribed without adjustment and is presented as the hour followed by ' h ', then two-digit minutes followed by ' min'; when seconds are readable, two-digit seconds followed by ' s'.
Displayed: 12 h 11 min
